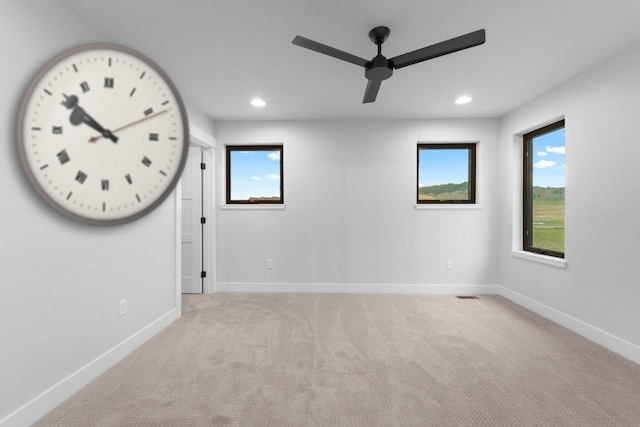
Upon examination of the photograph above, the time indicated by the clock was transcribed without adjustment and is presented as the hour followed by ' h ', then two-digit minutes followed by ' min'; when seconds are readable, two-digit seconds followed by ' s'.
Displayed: 9 h 51 min 11 s
